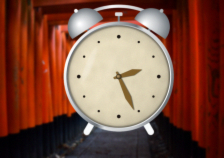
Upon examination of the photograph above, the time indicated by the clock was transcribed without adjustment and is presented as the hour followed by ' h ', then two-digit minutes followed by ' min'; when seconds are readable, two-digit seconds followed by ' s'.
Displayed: 2 h 26 min
